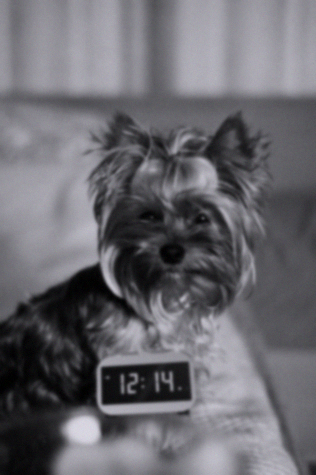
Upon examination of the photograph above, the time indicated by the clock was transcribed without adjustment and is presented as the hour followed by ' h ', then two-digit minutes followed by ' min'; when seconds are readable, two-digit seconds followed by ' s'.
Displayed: 12 h 14 min
